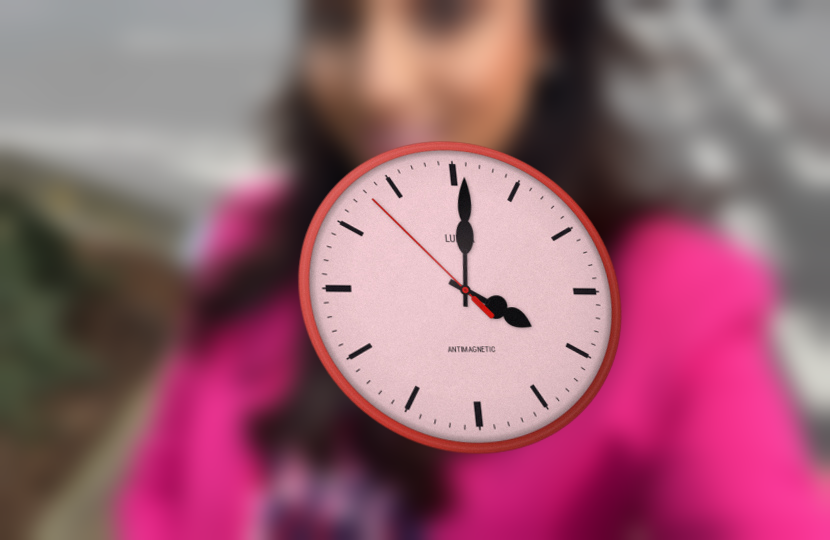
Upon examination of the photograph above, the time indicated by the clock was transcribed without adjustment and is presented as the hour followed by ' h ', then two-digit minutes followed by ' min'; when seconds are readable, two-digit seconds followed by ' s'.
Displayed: 4 h 00 min 53 s
